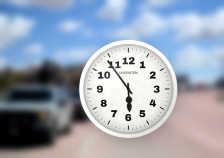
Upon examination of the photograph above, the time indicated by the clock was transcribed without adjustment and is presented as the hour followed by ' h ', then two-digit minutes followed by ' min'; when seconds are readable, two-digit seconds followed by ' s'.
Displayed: 5 h 54 min
